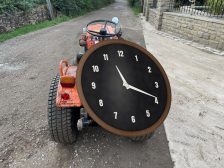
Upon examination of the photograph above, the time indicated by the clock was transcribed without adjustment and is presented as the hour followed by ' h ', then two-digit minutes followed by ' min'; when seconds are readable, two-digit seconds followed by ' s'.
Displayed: 11 h 19 min
